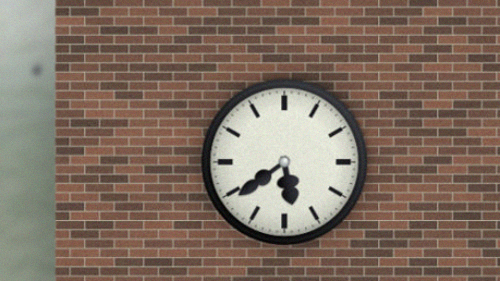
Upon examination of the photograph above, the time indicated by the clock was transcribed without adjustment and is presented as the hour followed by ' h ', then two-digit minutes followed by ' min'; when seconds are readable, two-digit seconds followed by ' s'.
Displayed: 5 h 39 min
